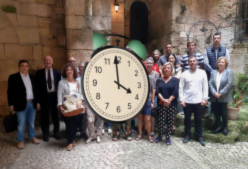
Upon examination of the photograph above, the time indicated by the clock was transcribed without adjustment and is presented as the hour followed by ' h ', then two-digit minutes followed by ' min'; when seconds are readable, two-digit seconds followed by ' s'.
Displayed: 3 h 59 min
